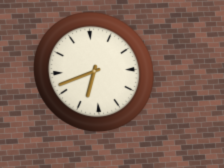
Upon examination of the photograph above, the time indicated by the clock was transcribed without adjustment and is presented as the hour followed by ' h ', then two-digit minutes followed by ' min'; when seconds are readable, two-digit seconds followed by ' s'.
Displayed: 6 h 42 min
